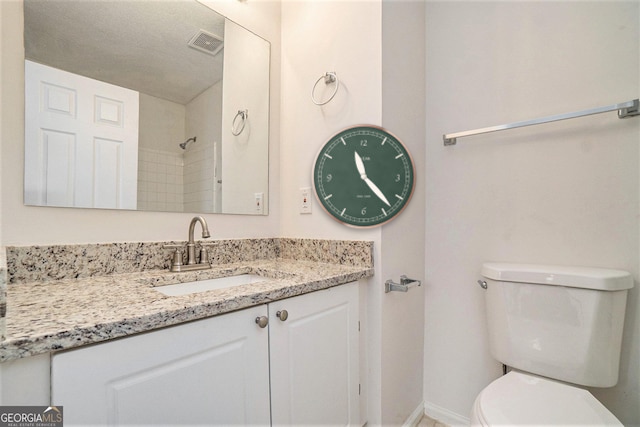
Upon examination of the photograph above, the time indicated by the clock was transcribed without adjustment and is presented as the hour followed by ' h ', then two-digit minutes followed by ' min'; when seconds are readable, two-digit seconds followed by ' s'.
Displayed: 11 h 23 min
